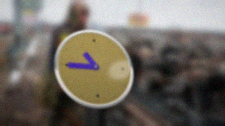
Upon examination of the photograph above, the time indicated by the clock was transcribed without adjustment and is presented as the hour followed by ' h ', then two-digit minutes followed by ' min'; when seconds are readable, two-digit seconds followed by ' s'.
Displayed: 10 h 45 min
